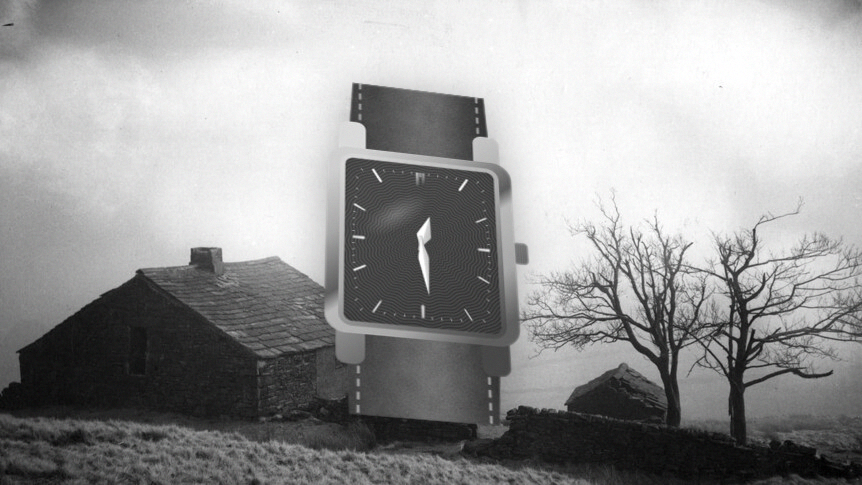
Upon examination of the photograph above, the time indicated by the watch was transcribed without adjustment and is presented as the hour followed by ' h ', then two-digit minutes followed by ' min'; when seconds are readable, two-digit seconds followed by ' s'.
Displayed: 12 h 29 min
